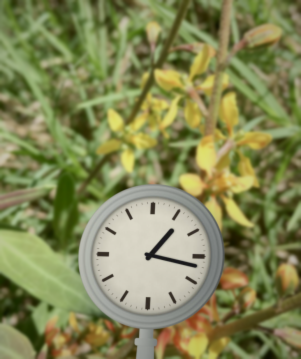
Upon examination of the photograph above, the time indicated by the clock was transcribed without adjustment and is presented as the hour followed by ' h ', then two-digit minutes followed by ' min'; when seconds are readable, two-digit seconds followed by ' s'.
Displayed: 1 h 17 min
